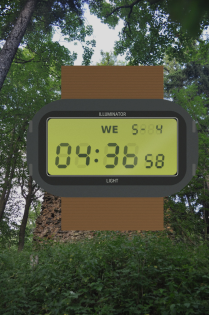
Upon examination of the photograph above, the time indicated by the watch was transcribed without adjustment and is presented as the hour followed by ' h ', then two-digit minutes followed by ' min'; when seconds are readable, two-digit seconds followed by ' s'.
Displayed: 4 h 36 min 58 s
